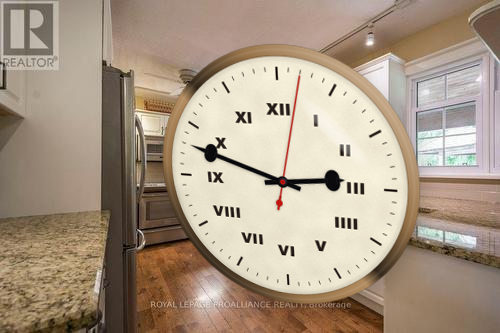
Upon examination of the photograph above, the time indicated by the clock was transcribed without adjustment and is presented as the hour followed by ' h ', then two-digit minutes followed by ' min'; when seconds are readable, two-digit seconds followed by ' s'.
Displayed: 2 h 48 min 02 s
